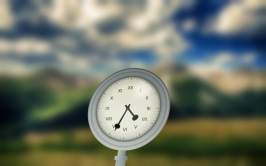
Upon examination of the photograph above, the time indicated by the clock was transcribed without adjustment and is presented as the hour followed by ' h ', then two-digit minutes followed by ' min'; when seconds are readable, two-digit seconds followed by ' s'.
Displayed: 4 h 34 min
